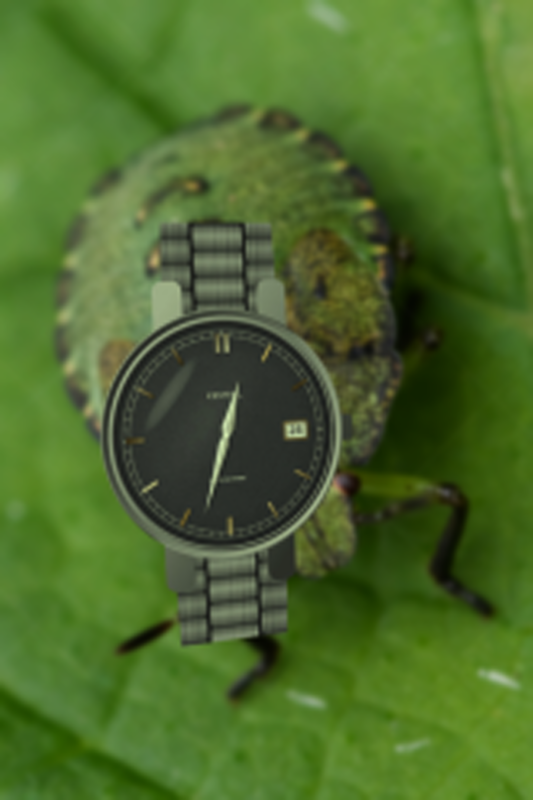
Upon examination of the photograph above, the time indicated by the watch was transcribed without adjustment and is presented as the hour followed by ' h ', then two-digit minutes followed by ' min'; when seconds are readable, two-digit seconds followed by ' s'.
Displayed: 12 h 33 min
